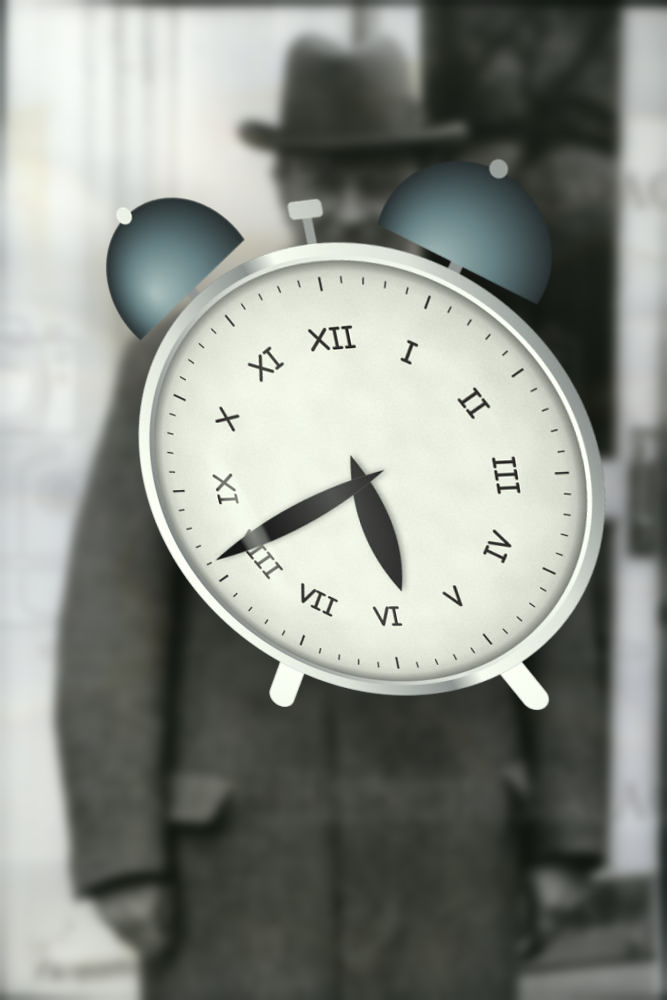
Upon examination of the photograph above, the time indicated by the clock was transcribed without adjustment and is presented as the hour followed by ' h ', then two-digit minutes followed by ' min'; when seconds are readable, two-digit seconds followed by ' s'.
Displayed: 5 h 41 min
